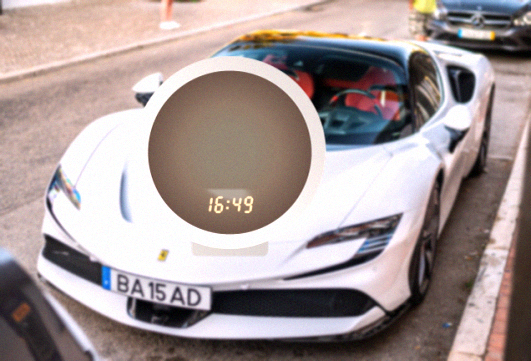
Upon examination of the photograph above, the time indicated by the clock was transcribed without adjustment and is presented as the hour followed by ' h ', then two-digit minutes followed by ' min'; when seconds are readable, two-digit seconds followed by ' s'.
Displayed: 16 h 49 min
